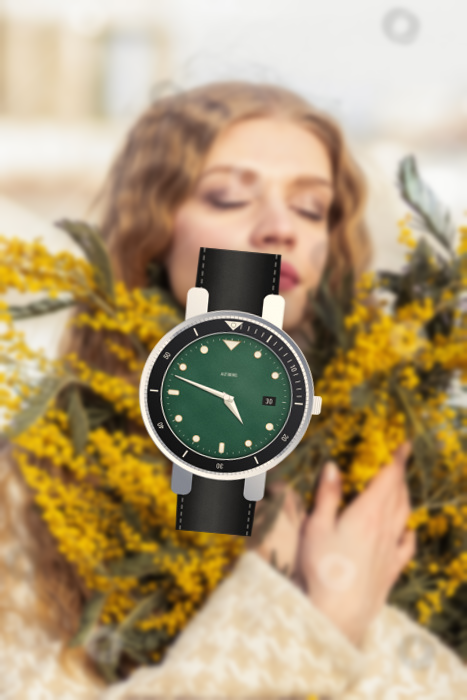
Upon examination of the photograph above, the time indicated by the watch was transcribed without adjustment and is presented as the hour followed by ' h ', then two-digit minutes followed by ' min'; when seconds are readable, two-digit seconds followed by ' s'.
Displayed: 4 h 48 min
